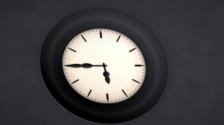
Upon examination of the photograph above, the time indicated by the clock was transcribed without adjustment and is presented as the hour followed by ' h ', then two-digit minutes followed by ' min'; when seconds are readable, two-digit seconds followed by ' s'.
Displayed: 5 h 45 min
